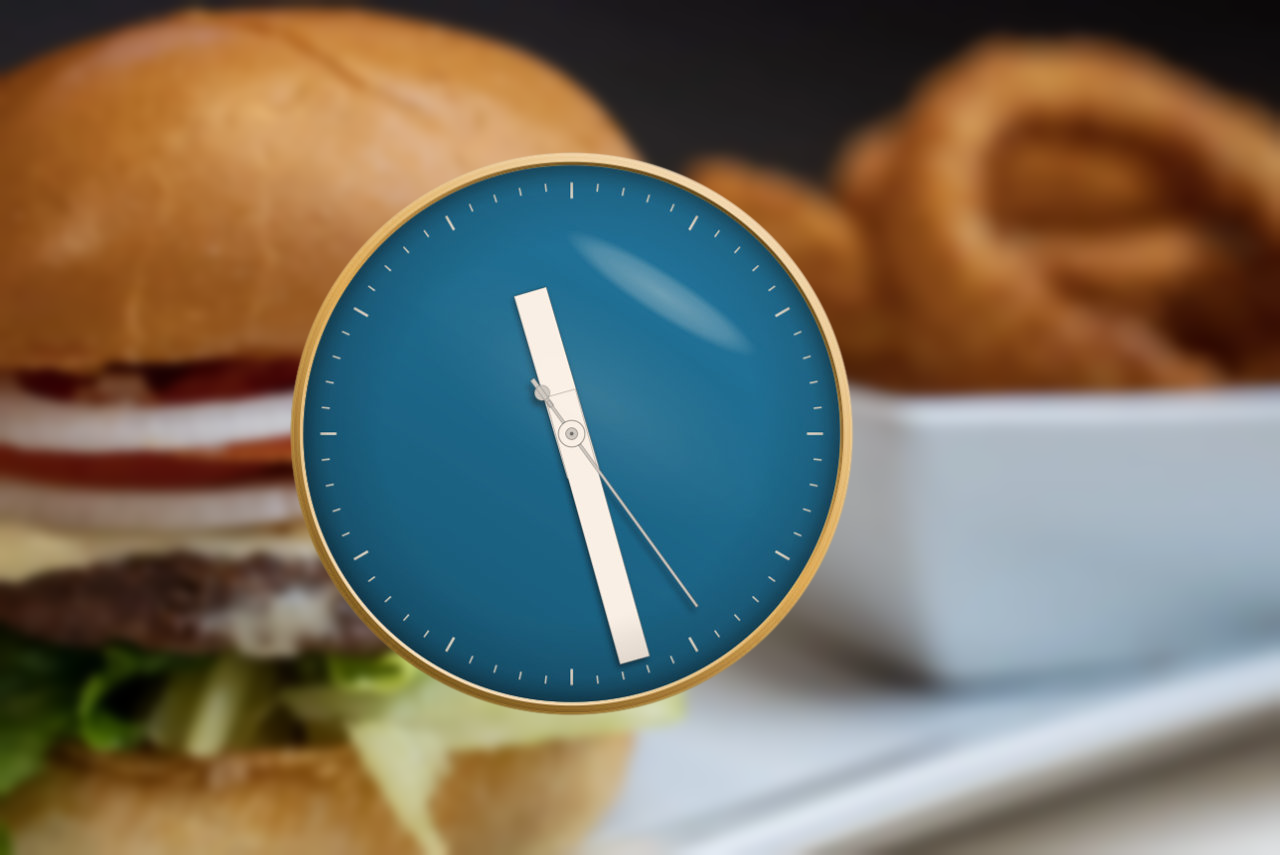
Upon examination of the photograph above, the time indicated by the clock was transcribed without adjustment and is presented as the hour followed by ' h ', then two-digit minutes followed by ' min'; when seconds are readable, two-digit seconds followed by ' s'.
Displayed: 11 h 27 min 24 s
